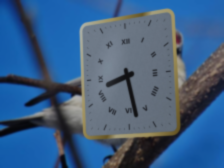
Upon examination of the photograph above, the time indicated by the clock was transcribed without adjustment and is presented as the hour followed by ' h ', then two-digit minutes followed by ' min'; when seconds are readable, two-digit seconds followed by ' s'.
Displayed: 8 h 28 min
